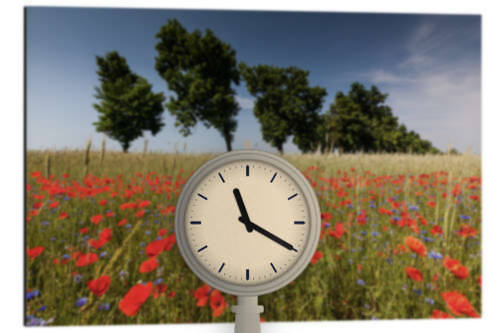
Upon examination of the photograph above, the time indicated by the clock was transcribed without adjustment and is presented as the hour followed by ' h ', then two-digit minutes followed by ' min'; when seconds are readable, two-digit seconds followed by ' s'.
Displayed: 11 h 20 min
